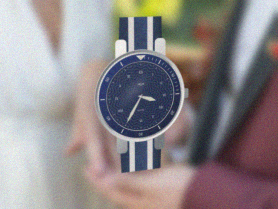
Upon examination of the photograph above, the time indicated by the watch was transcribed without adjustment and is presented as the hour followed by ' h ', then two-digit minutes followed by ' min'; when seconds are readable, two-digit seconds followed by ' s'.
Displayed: 3 h 35 min
